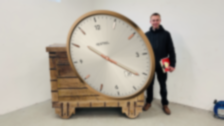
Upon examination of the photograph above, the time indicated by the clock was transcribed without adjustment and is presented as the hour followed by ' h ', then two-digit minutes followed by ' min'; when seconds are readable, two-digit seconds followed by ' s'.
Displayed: 10 h 21 min
